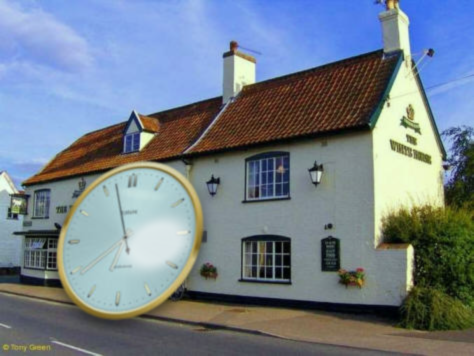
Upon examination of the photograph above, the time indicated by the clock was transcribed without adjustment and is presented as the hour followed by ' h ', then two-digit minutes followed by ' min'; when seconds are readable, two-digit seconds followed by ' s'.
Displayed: 6 h 38 min 57 s
